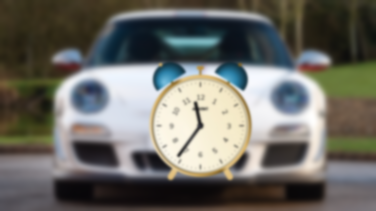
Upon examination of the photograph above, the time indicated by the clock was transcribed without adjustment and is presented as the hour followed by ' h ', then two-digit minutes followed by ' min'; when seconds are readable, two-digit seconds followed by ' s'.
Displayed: 11 h 36 min
